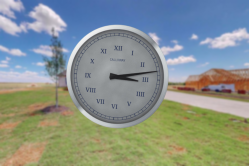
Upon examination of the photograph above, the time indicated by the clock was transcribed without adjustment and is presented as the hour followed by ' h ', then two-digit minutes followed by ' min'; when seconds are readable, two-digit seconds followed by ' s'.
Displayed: 3 h 13 min
